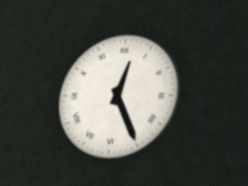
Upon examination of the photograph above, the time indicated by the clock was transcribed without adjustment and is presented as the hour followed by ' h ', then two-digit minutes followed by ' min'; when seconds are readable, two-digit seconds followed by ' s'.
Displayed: 12 h 25 min
